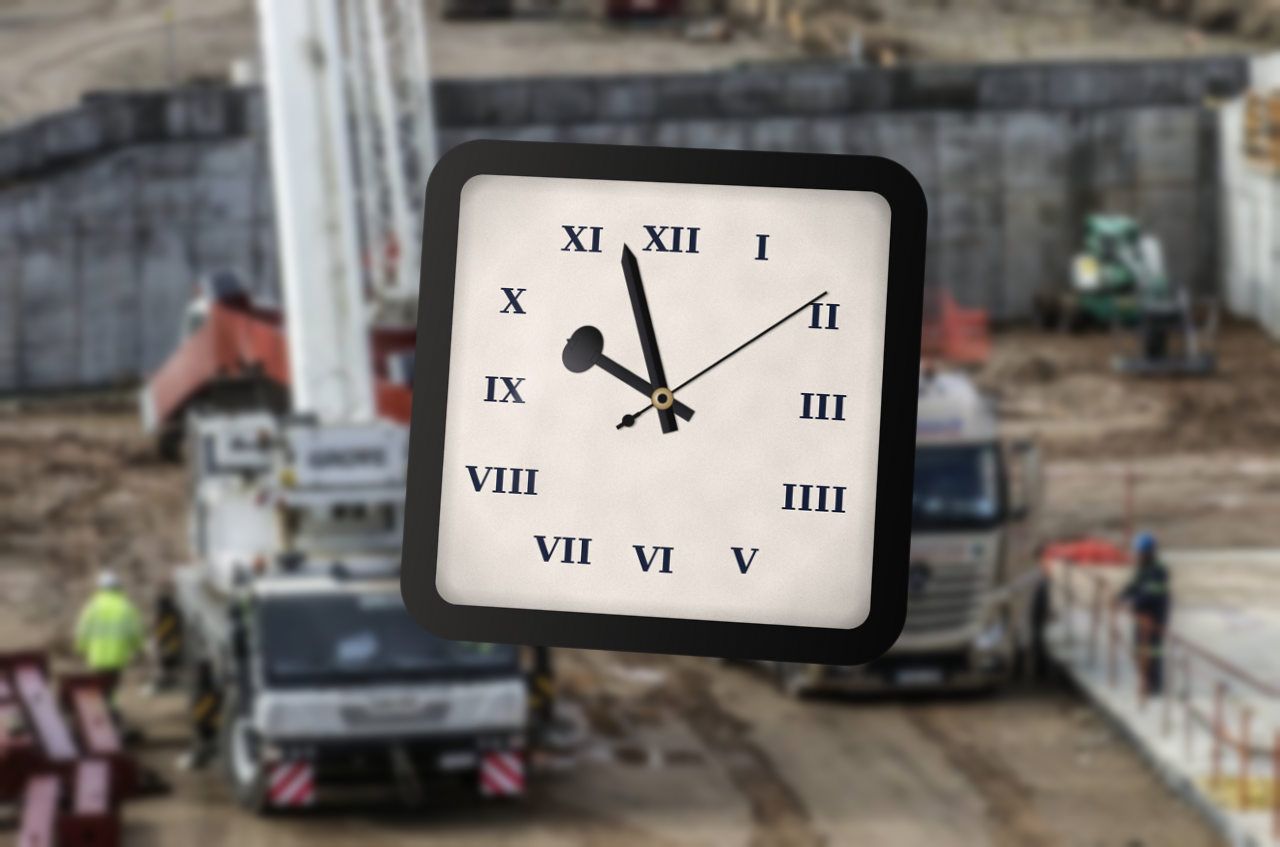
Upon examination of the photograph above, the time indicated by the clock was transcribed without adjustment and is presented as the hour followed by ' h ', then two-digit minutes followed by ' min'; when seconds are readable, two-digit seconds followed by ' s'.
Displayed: 9 h 57 min 09 s
